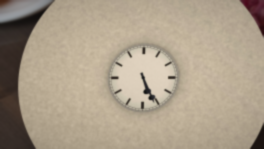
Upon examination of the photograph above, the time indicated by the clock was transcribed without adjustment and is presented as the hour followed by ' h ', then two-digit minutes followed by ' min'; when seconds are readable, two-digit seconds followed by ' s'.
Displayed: 5 h 26 min
